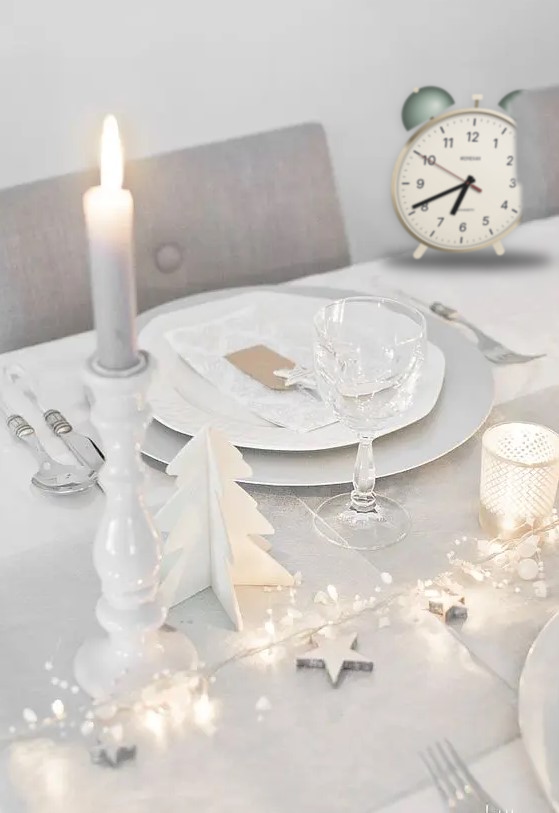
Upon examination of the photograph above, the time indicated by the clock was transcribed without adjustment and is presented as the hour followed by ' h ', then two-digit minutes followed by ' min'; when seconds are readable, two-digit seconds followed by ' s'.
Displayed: 6 h 40 min 50 s
